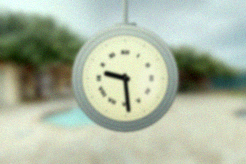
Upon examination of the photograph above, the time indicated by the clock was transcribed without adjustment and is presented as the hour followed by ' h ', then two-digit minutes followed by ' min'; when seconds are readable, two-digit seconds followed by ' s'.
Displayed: 9 h 29 min
